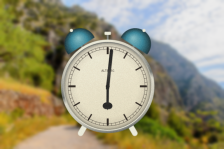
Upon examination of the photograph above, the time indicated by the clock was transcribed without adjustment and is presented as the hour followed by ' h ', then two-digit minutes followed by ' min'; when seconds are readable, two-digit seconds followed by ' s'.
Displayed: 6 h 01 min
